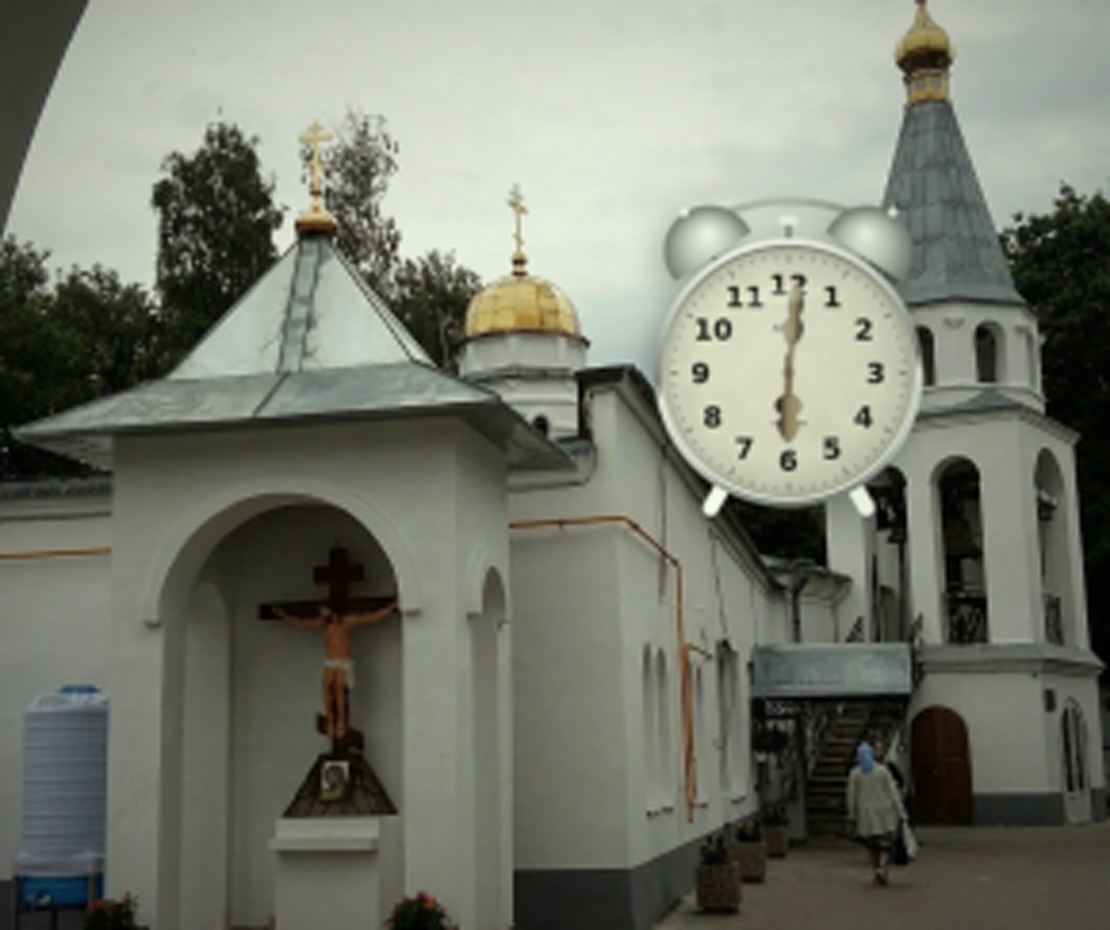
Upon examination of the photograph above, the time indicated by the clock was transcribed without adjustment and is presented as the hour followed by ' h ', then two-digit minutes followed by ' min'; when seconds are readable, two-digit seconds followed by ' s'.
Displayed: 6 h 01 min
